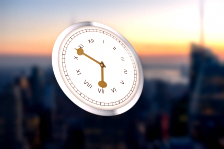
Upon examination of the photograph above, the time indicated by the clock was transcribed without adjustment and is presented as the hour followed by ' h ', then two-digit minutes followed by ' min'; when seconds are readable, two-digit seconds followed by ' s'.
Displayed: 6 h 53 min
